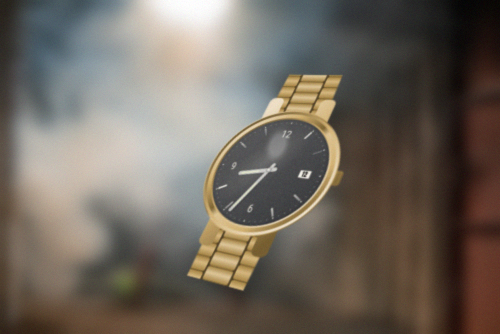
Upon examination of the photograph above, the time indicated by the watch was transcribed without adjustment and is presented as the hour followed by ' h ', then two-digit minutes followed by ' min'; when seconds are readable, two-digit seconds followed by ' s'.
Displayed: 8 h 34 min
